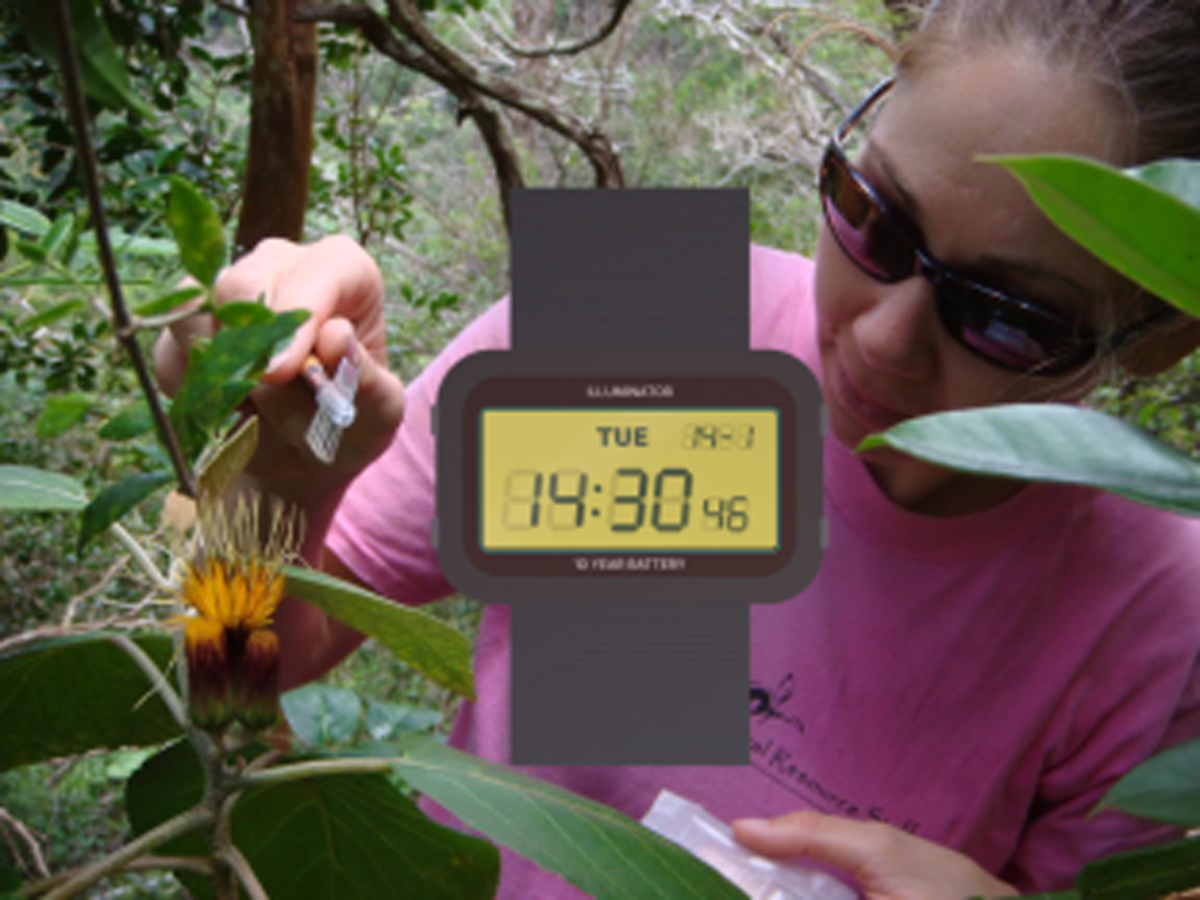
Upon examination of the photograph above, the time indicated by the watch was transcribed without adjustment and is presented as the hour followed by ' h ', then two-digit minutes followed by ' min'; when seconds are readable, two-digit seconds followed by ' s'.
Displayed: 14 h 30 min 46 s
